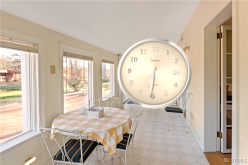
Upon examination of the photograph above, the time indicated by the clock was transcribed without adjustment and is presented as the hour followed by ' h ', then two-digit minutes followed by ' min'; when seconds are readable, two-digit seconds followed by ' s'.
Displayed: 6 h 31 min
